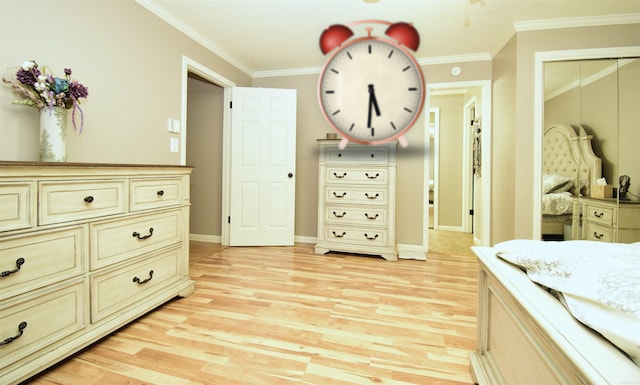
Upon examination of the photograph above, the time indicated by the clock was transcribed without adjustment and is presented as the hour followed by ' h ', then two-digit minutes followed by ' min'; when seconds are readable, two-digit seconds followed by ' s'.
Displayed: 5 h 31 min
